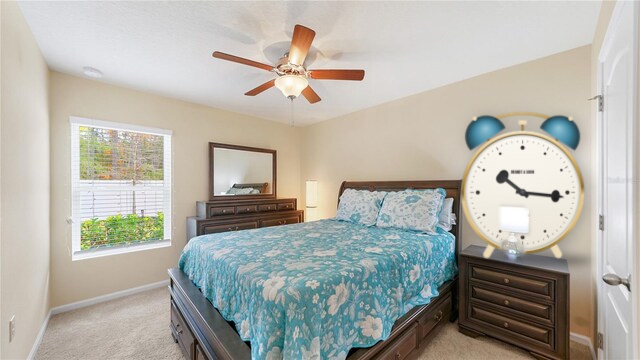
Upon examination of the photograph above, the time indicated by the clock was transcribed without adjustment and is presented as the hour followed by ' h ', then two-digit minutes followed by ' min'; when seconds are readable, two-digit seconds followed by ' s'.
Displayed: 10 h 16 min
